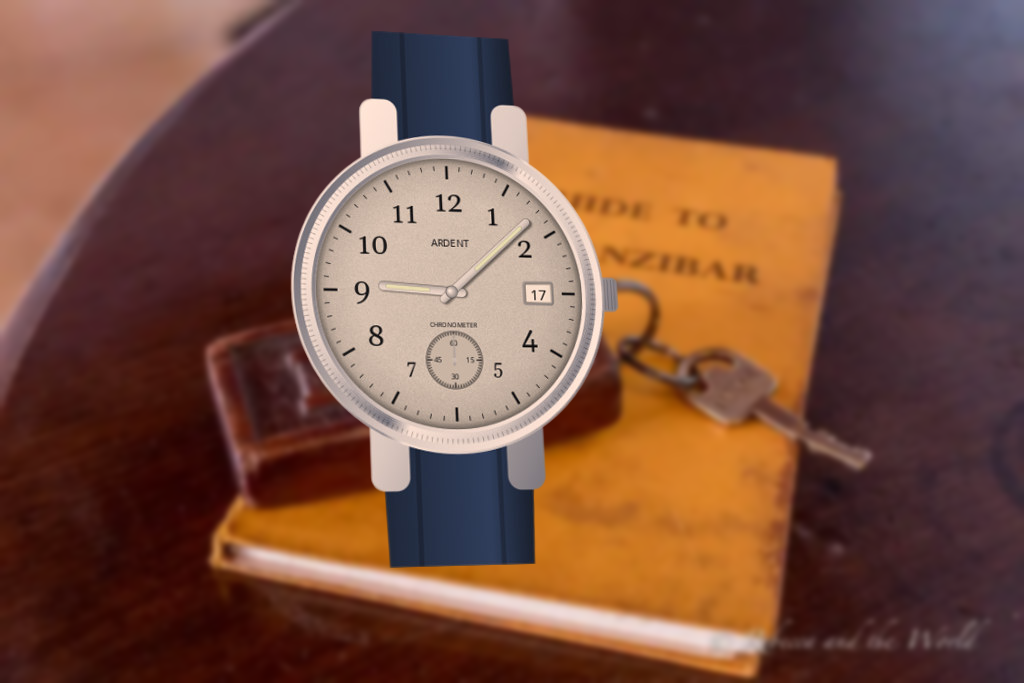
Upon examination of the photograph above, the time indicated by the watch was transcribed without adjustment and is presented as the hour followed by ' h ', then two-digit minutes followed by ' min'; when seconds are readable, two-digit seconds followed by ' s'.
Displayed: 9 h 08 min
